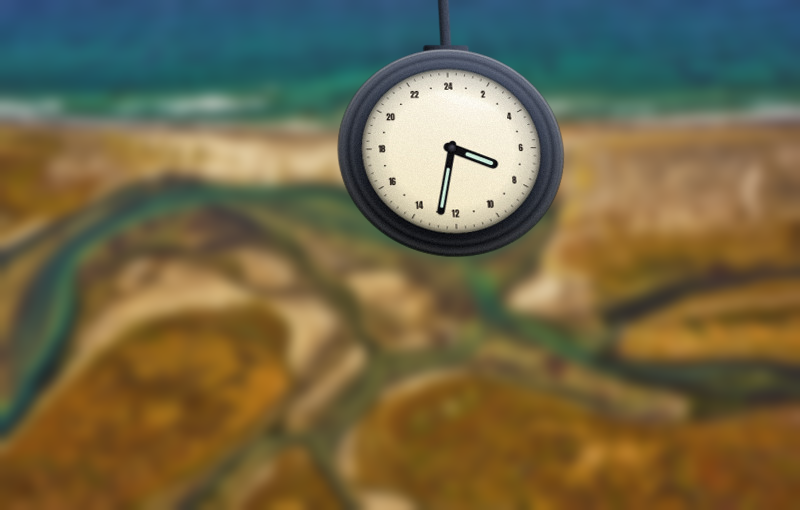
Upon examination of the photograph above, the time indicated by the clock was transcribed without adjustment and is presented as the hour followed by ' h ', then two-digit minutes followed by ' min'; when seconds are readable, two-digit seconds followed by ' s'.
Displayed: 7 h 32 min
